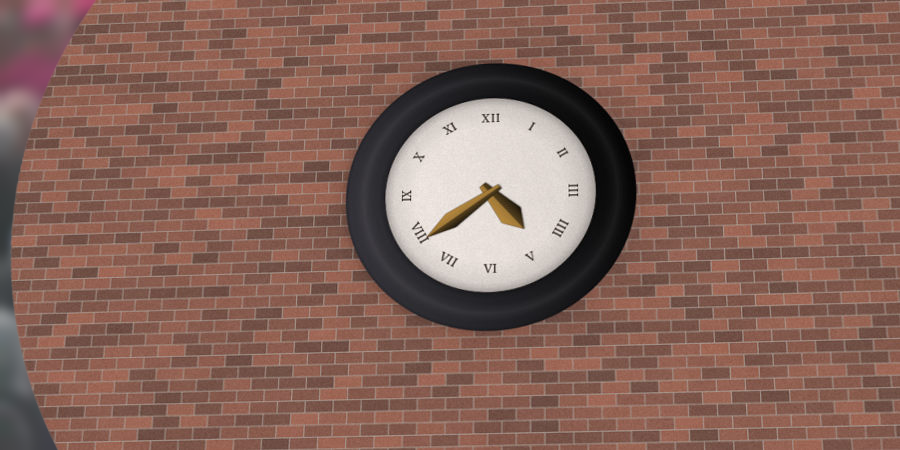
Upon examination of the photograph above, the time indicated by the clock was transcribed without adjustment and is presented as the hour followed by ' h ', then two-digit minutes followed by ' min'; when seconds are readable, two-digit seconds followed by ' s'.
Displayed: 4 h 39 min
